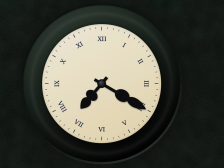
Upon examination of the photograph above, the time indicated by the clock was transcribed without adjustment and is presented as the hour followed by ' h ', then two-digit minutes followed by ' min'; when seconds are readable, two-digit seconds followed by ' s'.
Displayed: 7 h 20 min
